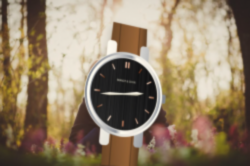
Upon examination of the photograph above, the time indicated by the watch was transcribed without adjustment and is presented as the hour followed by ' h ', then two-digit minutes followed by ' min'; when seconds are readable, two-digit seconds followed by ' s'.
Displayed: 2 h 44 min
